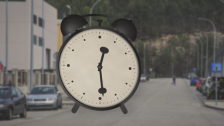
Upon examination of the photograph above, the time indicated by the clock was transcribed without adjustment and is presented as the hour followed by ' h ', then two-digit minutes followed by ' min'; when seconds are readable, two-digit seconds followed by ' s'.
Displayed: 12 h 29 min
